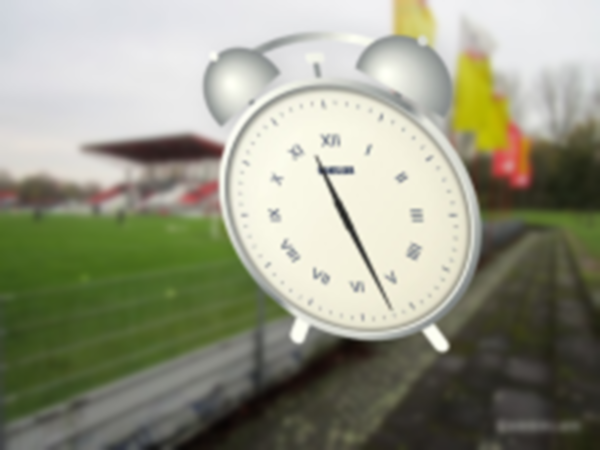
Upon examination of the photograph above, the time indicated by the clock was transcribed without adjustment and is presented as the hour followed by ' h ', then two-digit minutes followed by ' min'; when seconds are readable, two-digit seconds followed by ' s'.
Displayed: 11 h 27 min
